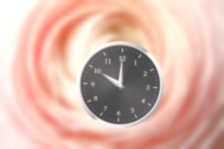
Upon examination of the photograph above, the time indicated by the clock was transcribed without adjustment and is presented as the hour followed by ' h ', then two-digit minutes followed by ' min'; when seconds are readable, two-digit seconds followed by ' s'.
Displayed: 10 h 00 min
